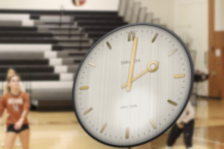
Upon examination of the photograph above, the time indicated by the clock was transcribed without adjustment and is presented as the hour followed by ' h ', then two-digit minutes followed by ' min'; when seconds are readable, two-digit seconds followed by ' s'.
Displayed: 2 h 01 min
